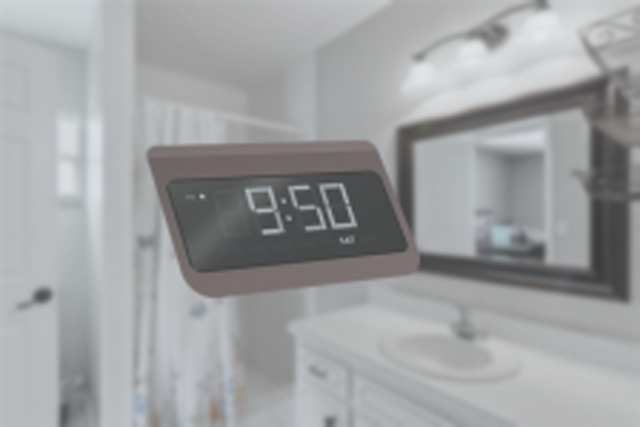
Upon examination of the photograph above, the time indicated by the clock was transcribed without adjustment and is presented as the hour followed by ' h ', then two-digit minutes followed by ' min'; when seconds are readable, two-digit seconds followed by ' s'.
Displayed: 9 h 50 min
